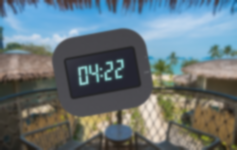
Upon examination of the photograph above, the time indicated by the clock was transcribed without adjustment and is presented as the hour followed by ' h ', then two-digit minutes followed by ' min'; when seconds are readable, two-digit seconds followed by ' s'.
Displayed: 4 h 22 min
